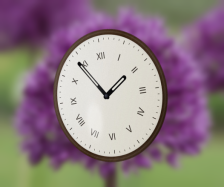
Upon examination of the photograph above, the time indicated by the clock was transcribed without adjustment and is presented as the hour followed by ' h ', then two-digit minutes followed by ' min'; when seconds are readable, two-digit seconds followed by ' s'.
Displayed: 1 h 54 min
